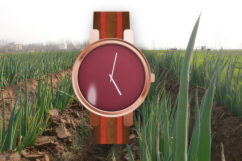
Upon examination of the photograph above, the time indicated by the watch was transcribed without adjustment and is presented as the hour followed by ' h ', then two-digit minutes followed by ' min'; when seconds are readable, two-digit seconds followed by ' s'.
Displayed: 5 h 02 min
